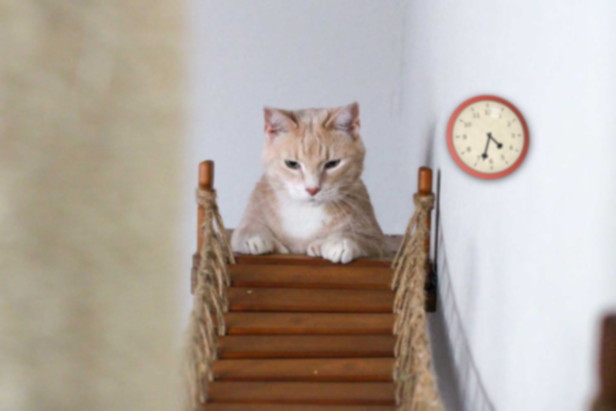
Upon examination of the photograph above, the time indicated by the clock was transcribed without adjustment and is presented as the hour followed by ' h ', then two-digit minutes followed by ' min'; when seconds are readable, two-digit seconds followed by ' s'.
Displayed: 4 h 33 min
